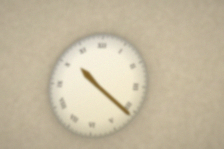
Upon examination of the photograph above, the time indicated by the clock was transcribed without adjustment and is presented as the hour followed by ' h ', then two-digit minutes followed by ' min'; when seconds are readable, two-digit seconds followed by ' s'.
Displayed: 10 h 21 min
